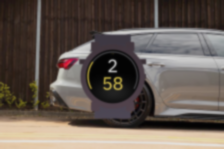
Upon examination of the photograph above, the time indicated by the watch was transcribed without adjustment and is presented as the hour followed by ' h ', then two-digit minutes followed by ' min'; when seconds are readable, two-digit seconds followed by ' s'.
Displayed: 2 h 58 min
